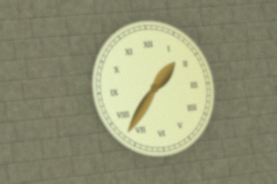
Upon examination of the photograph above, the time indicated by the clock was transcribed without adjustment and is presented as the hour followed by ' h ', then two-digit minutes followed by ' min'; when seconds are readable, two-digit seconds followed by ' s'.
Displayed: 1 h 37 min
